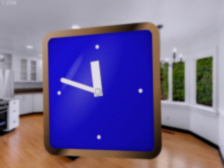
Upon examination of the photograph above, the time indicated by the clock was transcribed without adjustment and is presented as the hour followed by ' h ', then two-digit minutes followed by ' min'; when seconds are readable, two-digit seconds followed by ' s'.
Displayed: 11 h 48 min
